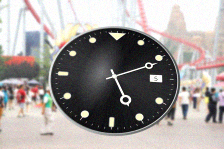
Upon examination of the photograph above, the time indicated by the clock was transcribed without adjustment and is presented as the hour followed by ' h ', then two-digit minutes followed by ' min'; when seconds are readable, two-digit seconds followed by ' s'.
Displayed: 5 h 11 min
